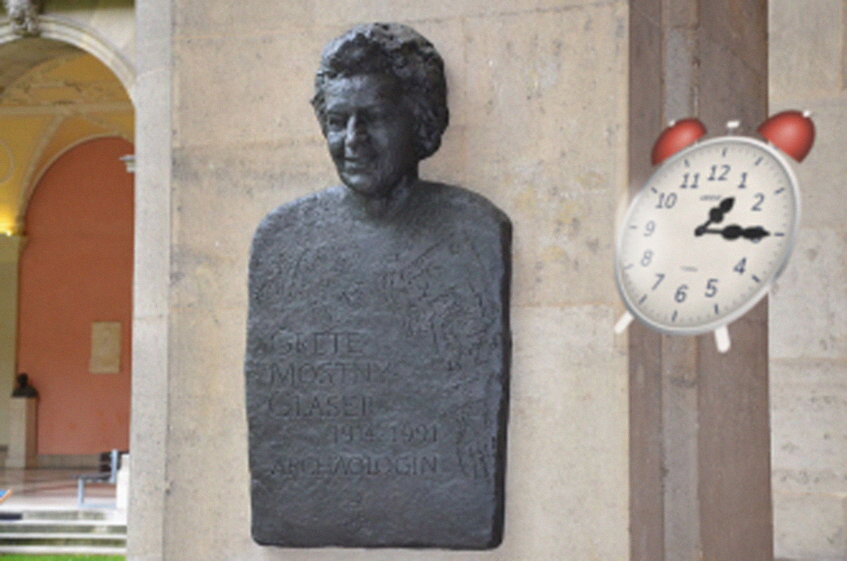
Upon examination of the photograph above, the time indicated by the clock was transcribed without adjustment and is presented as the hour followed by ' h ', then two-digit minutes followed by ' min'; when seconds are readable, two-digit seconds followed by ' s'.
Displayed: 1 h 15 min
